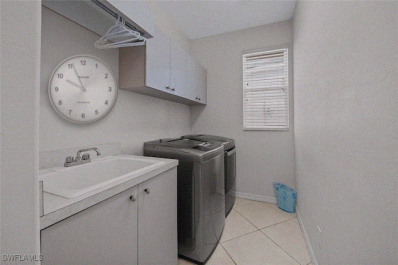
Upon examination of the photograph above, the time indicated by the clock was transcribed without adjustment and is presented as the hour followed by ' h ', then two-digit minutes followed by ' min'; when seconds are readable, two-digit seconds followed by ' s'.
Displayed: 9 h 56 min
